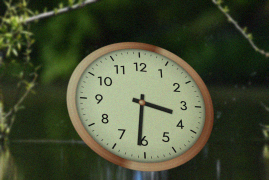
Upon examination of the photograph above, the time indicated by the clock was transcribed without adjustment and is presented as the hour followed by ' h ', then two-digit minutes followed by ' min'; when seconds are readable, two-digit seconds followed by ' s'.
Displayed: 3 h 31 min
